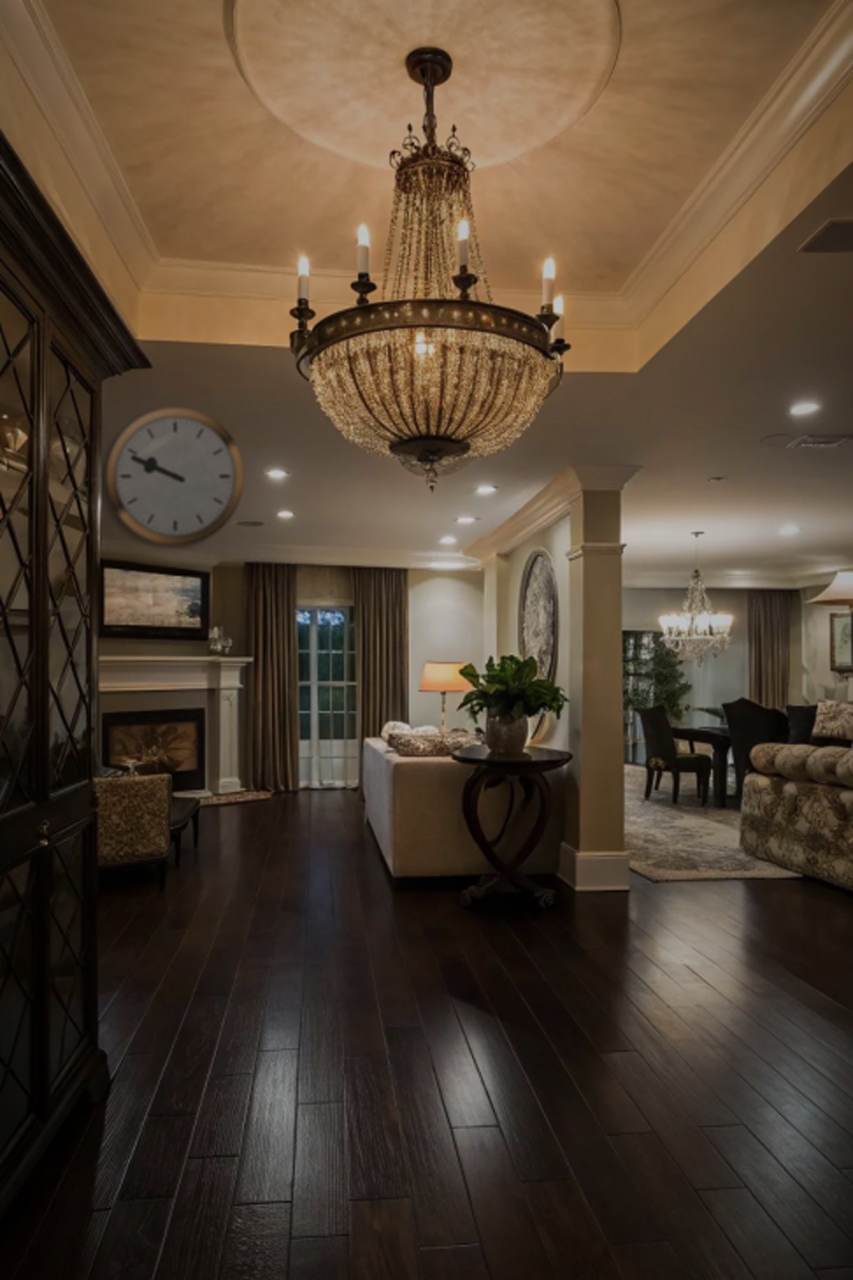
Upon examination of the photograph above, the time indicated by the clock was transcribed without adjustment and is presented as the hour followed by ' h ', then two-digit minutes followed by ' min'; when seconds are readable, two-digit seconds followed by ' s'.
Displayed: 9 h 49 min
